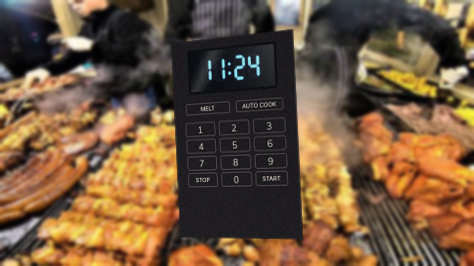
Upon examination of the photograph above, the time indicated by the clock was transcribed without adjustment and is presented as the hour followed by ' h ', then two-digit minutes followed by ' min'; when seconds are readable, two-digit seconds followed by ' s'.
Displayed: 11 h 24 min
